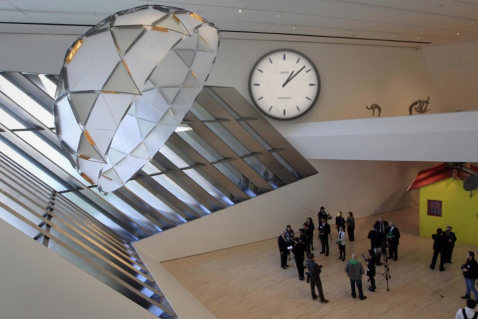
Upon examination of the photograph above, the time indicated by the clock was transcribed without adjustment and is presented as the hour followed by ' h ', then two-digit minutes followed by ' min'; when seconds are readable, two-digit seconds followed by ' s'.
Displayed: 1 h 08 min
